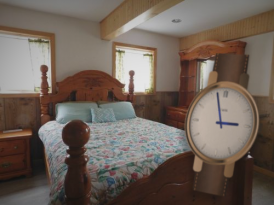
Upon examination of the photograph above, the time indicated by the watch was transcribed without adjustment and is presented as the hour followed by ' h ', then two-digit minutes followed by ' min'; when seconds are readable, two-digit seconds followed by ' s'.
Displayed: 2 h 57 min
